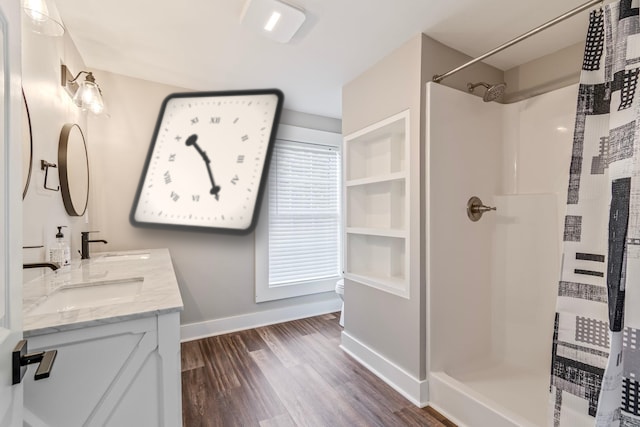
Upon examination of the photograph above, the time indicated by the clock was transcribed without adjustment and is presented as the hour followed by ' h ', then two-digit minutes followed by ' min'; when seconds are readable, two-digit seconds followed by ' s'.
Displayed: 10 h 25 min
